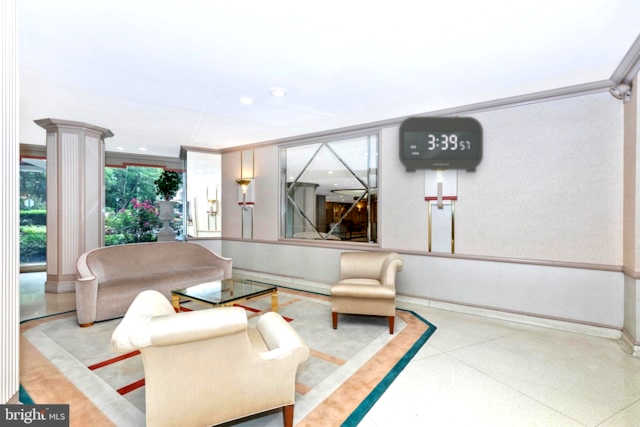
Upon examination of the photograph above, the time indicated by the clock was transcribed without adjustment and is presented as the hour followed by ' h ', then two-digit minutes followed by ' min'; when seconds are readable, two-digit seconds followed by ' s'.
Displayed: 3 h 39 min
